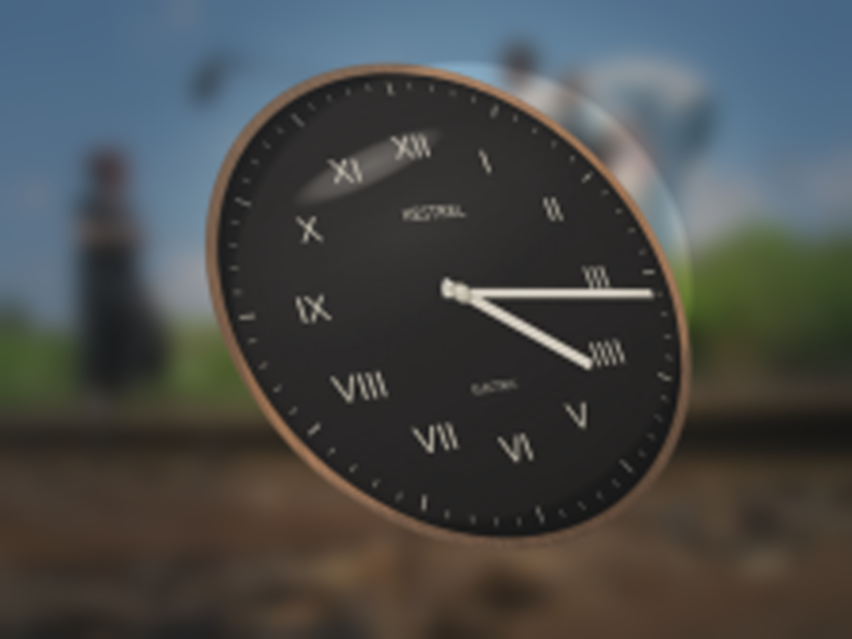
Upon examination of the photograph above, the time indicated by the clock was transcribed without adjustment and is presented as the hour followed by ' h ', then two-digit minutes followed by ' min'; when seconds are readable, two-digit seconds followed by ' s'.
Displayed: 4 h 16 min
